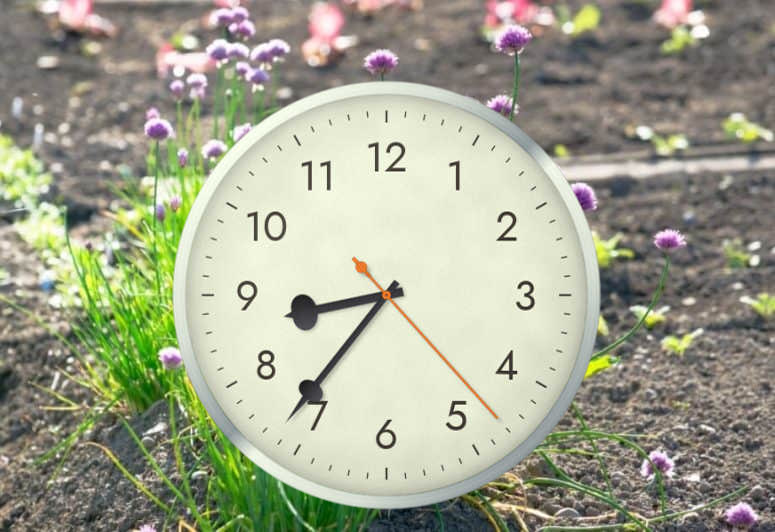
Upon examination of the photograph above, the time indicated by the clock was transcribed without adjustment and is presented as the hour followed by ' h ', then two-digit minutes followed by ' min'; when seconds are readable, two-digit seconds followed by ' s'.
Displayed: 8 h 36 min 23 s
